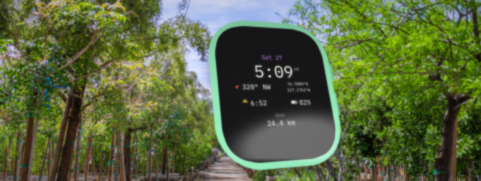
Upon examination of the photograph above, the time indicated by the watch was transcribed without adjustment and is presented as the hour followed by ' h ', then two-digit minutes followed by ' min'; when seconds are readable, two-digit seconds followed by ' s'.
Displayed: 5 h 09 min
